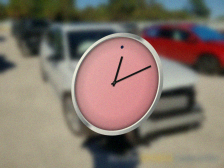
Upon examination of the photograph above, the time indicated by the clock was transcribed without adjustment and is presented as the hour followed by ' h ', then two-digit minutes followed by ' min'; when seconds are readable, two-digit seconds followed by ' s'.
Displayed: 12 h 10 min
